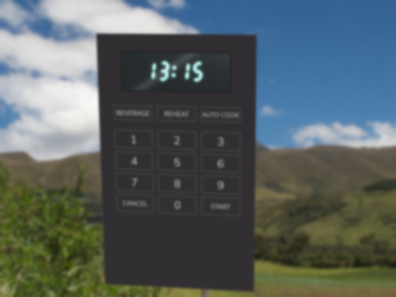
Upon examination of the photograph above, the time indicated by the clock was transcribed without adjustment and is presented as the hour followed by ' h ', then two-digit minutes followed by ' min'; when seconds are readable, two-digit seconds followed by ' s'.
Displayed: 13 h 15 min
